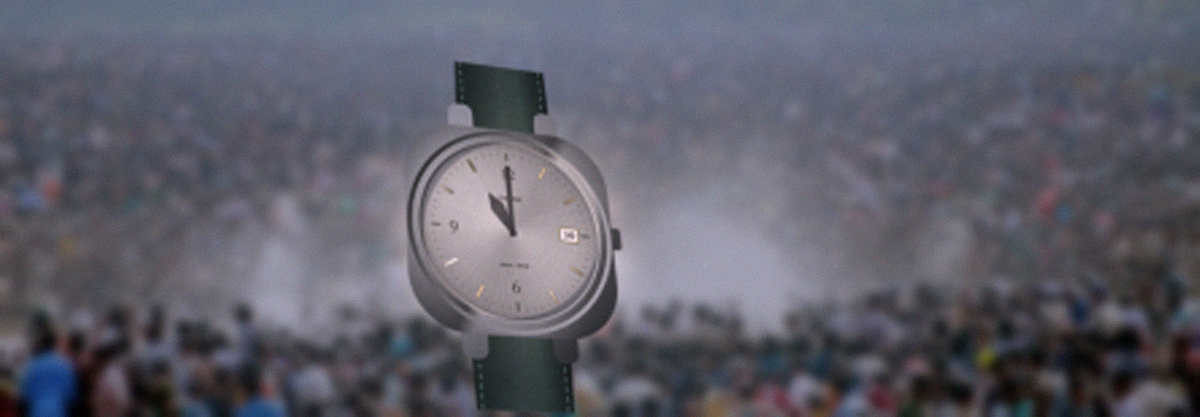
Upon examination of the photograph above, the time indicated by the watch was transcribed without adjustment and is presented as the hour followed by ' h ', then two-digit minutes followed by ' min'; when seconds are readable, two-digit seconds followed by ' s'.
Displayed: 11 h 00 min
